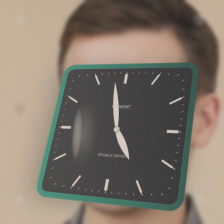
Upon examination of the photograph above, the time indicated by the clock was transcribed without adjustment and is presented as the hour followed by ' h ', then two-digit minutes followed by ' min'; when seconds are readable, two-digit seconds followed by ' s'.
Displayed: 4 h 58 min
